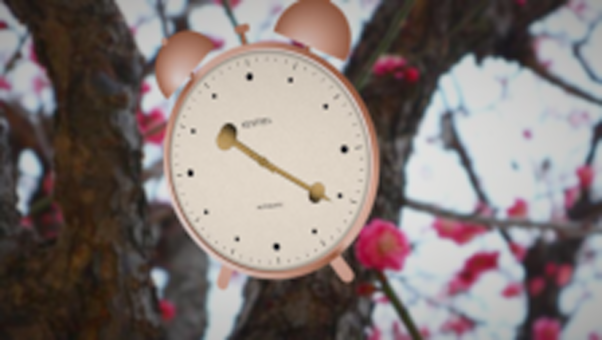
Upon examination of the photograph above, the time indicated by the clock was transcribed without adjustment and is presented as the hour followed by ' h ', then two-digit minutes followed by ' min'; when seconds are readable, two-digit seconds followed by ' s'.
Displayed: 10 h 21 min
